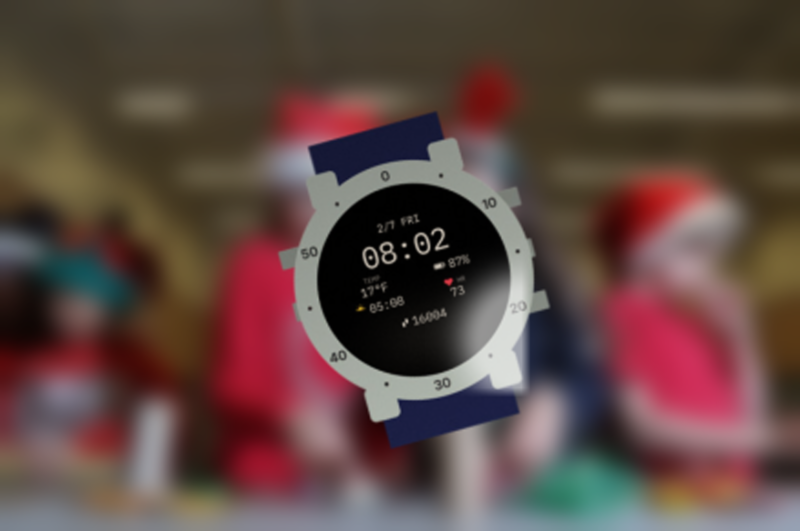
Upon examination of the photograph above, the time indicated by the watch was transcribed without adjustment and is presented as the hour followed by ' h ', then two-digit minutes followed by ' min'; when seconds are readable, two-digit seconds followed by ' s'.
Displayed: 8 h 02 min
